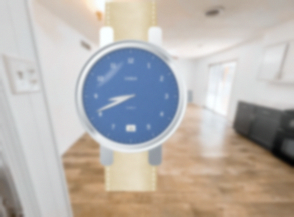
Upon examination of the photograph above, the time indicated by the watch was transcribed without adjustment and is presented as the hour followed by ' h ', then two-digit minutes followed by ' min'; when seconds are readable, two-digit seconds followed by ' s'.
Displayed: 8 h 41 min
